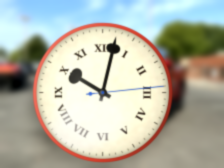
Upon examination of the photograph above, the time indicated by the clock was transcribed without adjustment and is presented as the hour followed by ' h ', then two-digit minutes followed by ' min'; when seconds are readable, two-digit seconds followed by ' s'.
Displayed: 10 h 02 min 14 s
